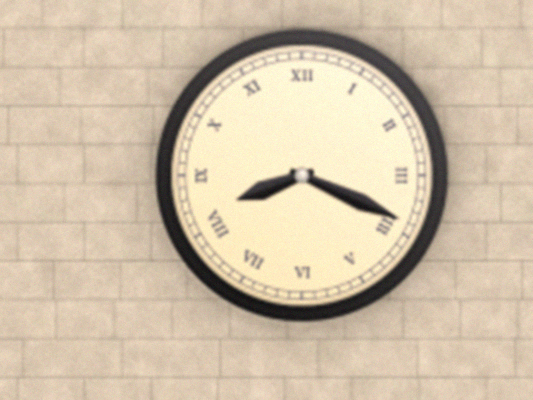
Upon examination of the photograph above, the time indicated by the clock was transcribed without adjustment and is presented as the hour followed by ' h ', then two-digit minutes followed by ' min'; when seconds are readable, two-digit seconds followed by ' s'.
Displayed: 8 h 19 min
